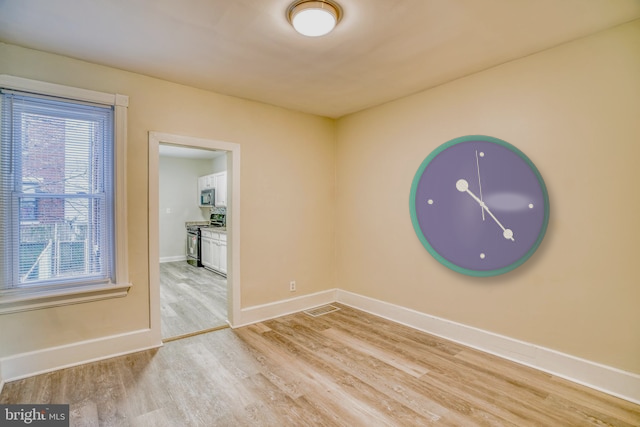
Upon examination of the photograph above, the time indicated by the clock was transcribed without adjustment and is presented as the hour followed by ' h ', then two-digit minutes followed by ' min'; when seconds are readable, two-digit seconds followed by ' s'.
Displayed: 10 h 22 min 59 s
